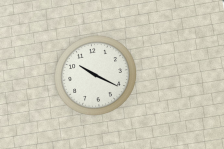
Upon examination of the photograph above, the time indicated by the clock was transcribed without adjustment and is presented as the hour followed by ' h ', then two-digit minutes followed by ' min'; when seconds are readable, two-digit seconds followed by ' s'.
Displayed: 10 h 21 min
